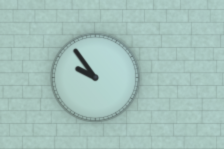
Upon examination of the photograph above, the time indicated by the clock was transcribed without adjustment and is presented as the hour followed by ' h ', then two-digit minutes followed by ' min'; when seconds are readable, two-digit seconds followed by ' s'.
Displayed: 9 h 54 min
